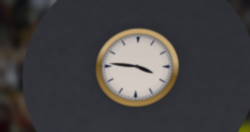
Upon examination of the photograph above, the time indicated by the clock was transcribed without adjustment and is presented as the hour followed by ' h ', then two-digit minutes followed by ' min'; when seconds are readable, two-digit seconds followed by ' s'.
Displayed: 3 h 46 min
